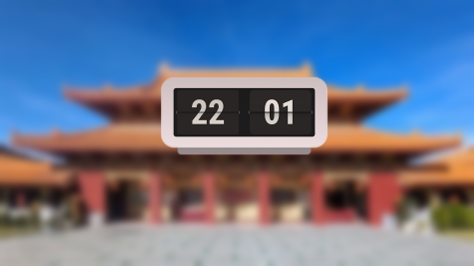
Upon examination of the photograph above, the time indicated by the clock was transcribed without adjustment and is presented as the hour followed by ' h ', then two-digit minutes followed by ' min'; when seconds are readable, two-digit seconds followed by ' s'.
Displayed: 22 h 01 min
